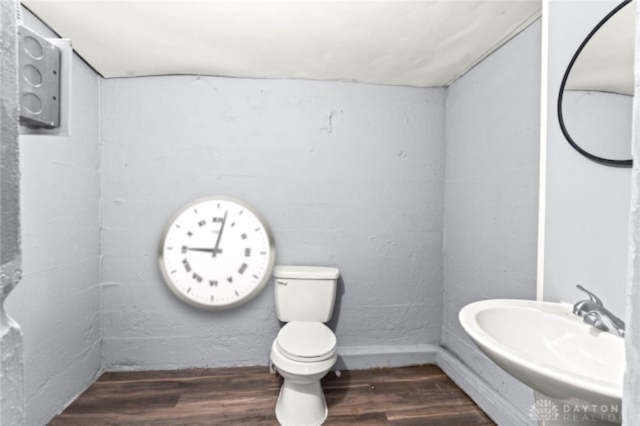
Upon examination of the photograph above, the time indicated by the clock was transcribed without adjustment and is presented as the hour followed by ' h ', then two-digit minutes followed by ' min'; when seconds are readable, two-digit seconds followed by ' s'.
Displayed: 9 h 02 min
